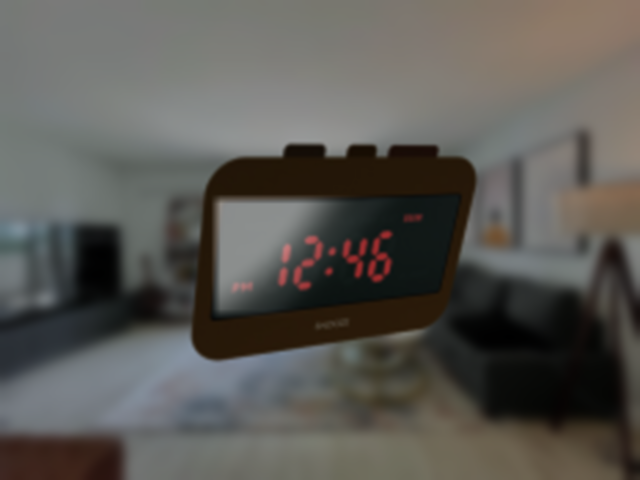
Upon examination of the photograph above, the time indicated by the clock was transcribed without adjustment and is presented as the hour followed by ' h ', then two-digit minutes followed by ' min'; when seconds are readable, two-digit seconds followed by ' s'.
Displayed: 12 h 46 min
